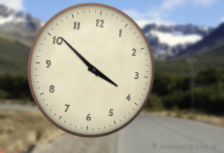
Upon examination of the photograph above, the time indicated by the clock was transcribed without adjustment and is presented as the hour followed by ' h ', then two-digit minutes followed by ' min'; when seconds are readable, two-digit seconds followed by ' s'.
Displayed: 3 h 51 min
